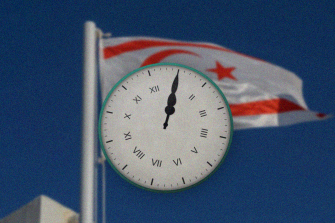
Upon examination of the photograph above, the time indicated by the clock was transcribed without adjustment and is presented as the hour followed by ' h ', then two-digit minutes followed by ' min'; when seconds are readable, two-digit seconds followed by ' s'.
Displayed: 1 h 05 min
